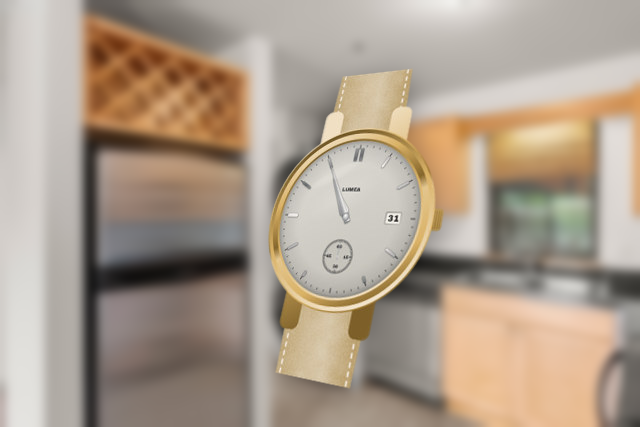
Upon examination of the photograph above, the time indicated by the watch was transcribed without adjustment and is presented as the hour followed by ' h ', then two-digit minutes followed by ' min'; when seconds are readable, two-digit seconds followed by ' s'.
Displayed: 10 h 55 min
